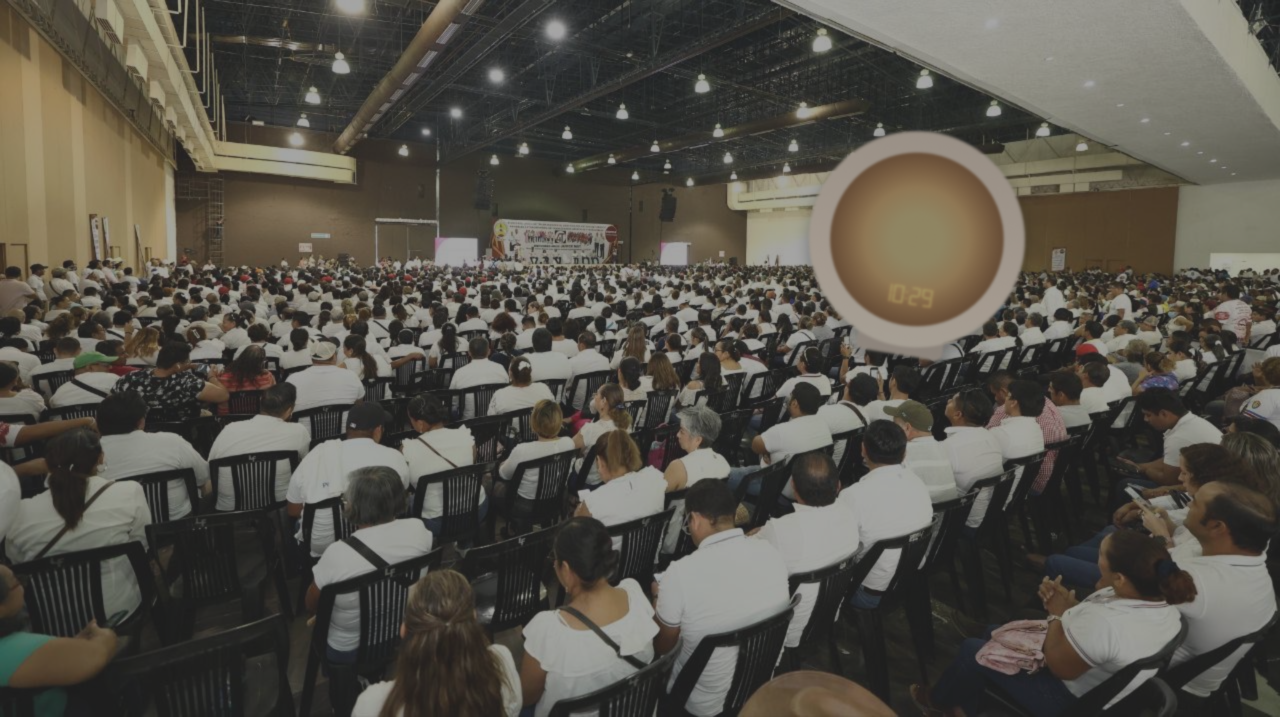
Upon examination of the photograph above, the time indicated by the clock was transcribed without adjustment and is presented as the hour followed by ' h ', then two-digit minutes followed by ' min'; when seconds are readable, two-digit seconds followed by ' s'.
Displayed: 10 h 29 min
